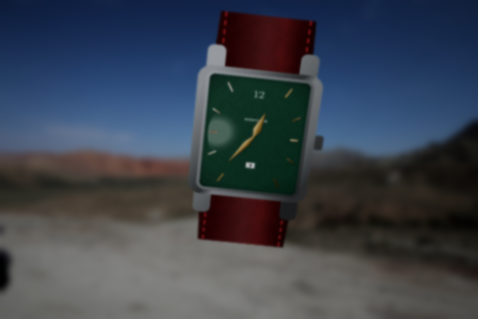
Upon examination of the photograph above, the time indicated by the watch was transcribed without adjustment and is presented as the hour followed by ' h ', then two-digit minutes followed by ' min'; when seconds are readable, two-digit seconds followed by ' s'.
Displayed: 12 h 36 min
